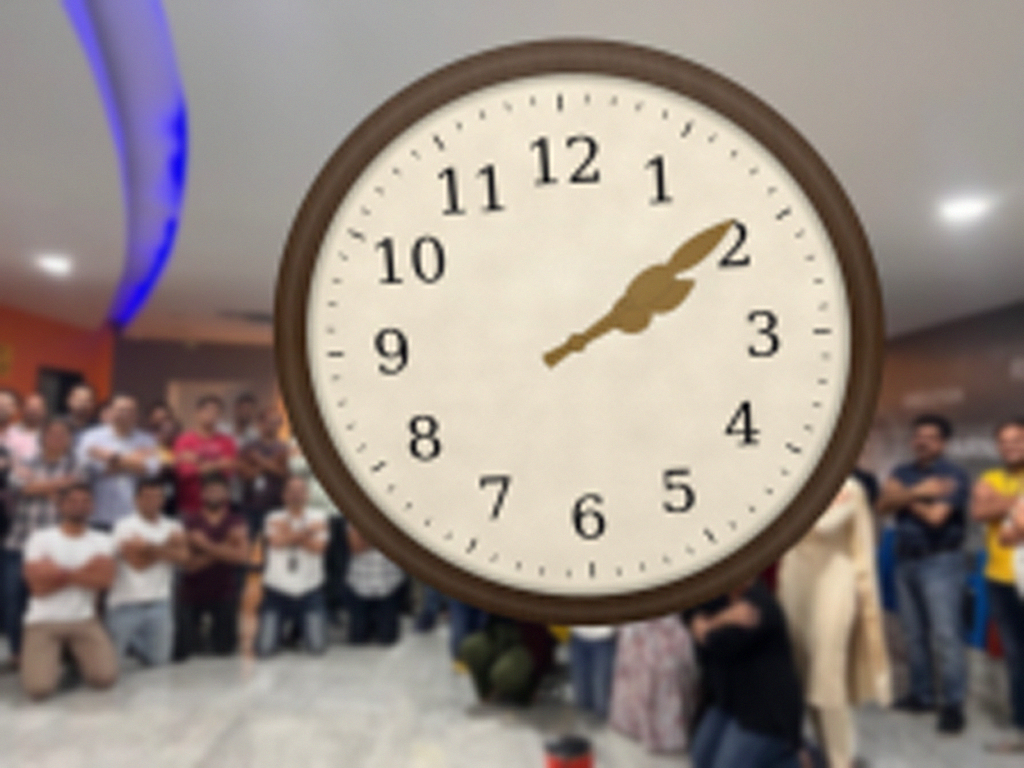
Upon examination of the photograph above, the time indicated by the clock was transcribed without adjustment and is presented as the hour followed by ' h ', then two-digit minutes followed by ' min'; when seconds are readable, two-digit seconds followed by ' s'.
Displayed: 2 h 09 min
